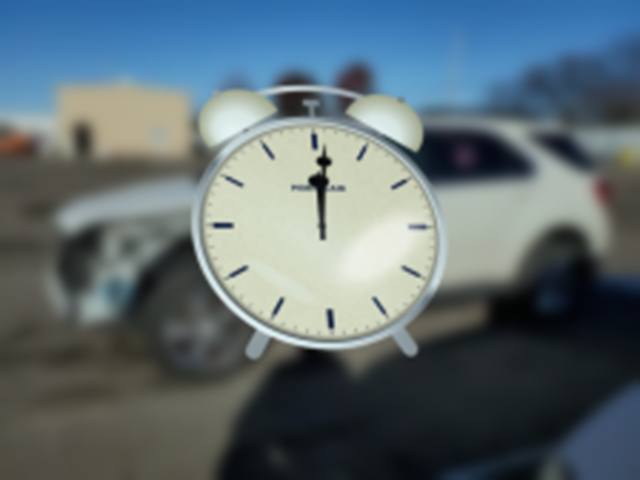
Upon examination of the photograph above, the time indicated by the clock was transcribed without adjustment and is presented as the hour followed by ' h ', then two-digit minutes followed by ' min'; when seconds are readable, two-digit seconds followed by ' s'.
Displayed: 12 h 01 min
